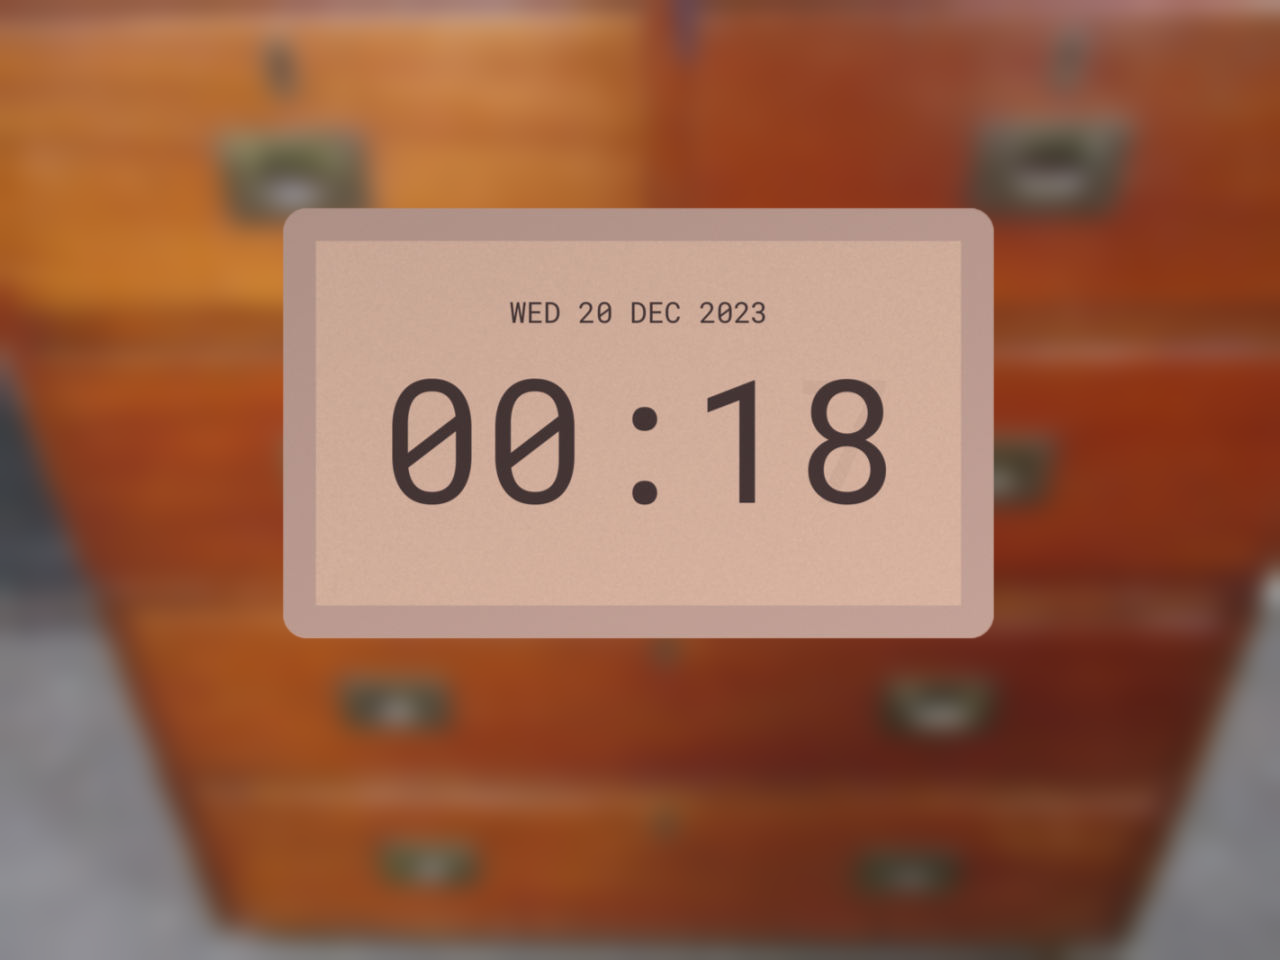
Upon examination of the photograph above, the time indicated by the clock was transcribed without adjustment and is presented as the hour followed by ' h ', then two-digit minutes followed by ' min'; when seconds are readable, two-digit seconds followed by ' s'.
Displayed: 0 h 18 min
